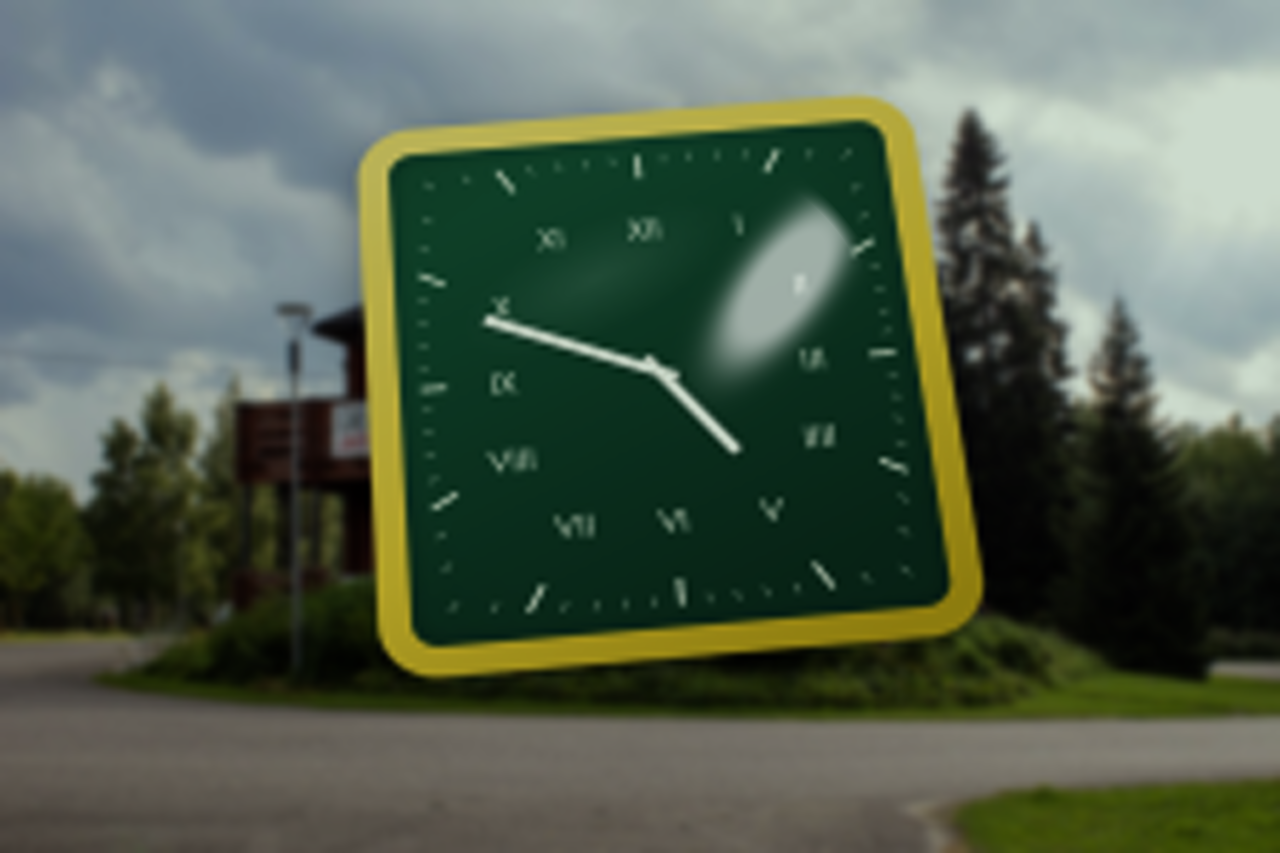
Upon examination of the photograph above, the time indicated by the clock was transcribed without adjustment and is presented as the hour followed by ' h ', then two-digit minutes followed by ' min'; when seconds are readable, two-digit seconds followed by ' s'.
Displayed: 4 h 49 min
